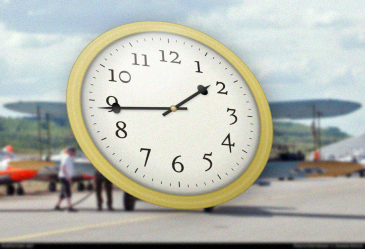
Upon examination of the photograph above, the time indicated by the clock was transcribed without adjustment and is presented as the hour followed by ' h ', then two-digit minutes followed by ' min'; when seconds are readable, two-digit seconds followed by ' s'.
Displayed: 1 h 44 min
